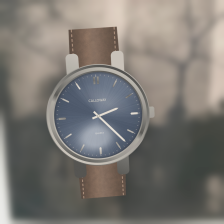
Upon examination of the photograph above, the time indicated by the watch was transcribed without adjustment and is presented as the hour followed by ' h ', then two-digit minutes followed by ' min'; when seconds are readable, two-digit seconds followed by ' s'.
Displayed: 2 h 23 min
